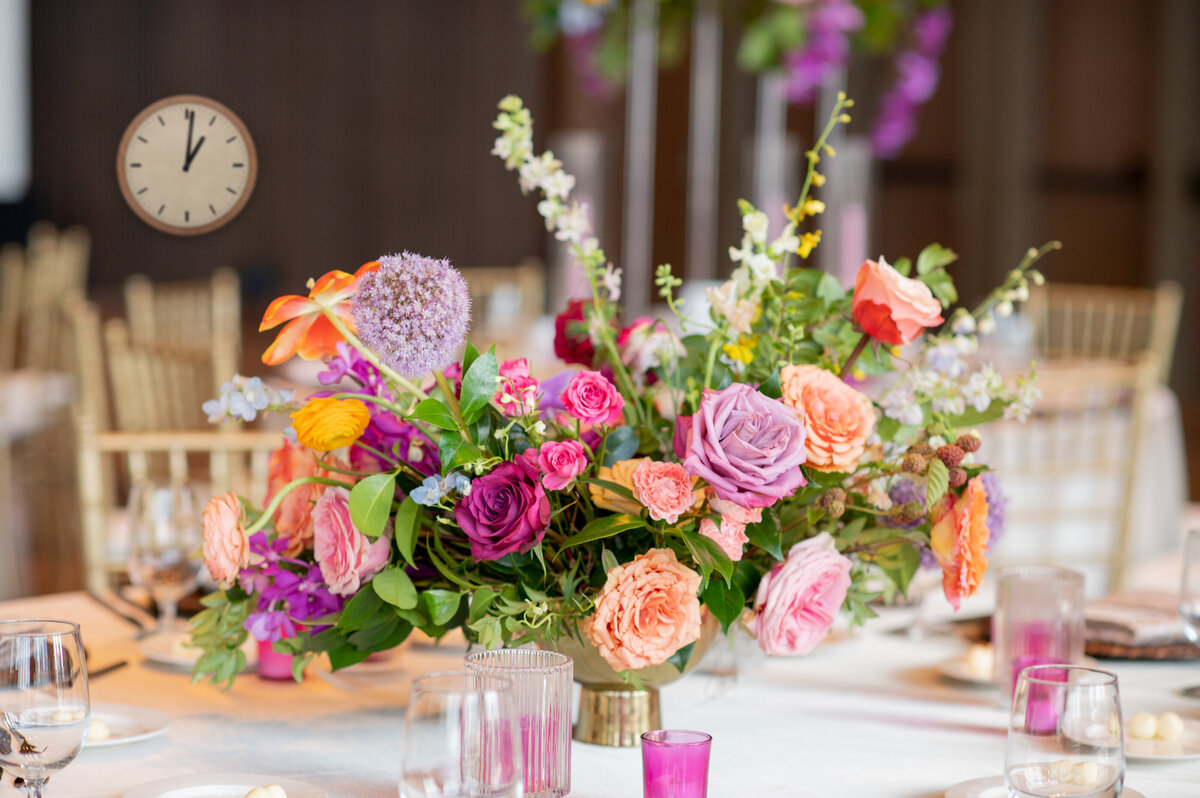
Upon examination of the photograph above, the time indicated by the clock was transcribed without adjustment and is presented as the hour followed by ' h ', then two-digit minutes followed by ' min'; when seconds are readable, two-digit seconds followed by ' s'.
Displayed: 1 h 01 min
